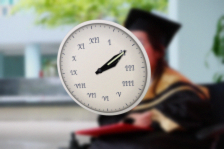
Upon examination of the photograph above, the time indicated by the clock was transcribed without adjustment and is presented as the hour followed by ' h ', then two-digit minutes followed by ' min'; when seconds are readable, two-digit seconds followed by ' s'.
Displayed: 2 h 10 min
